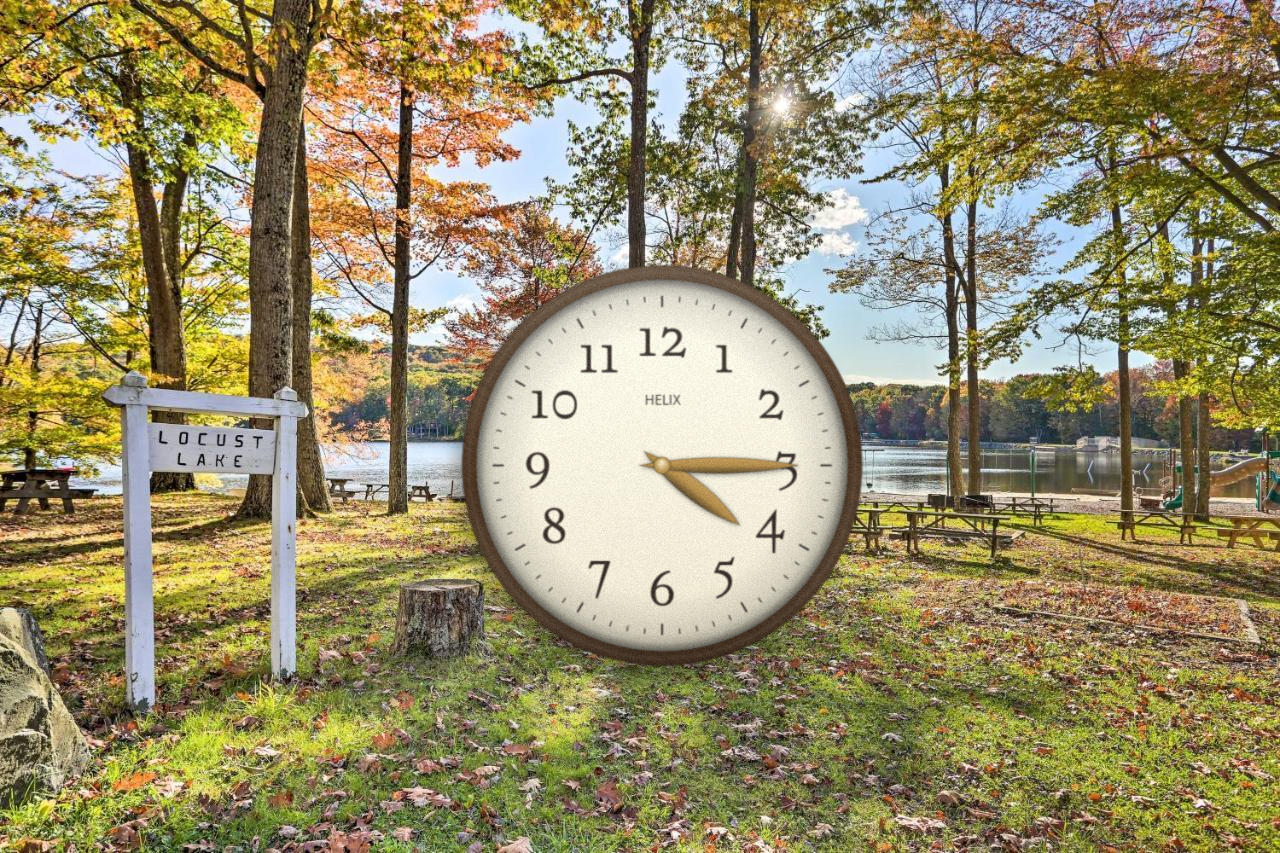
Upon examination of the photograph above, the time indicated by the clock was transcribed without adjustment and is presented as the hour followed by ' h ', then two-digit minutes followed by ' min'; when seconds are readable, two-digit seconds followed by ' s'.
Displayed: 4 h 15 min
